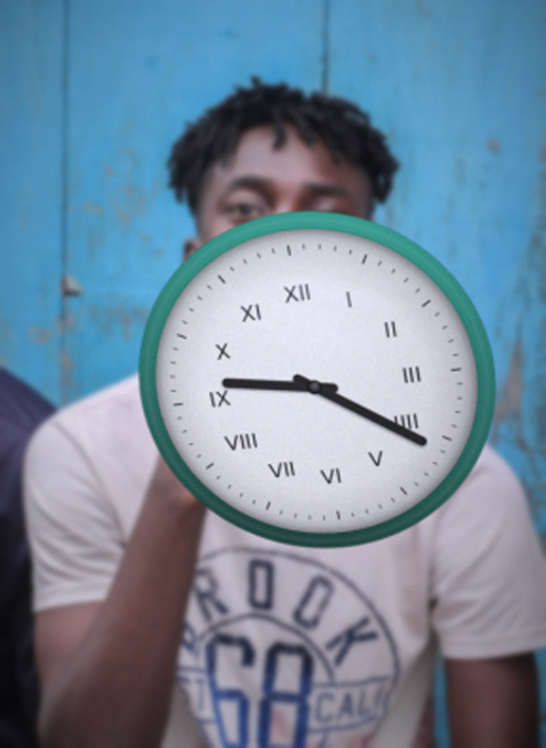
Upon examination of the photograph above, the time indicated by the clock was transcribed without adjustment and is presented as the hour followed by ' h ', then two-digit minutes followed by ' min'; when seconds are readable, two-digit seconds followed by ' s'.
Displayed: 9 h 21 min
